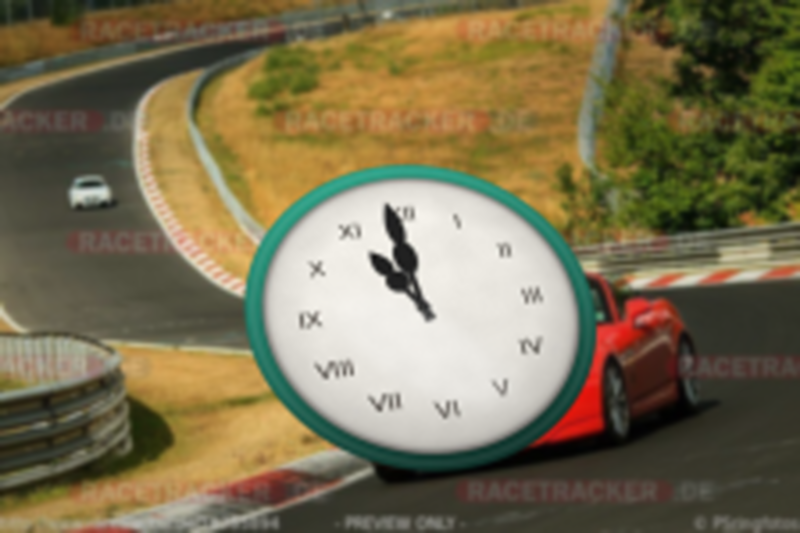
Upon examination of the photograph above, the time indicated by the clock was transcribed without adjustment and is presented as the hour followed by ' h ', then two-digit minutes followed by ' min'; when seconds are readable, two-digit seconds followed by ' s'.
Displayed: 10 h 59 min
